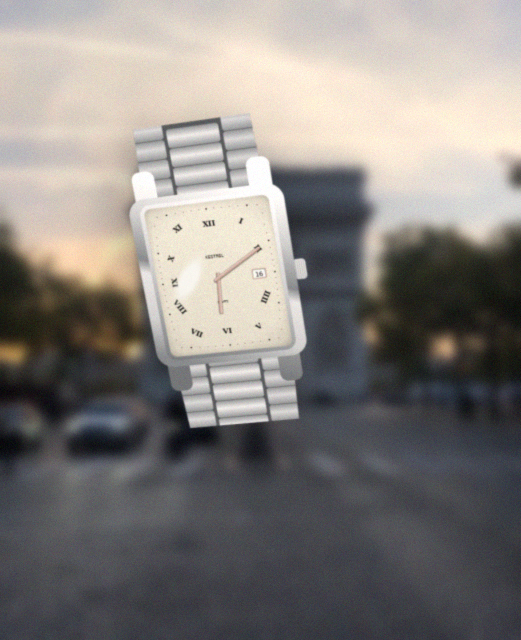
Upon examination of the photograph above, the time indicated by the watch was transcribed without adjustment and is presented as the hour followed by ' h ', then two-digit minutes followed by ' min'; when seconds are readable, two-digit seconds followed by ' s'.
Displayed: 6 h 10 min
